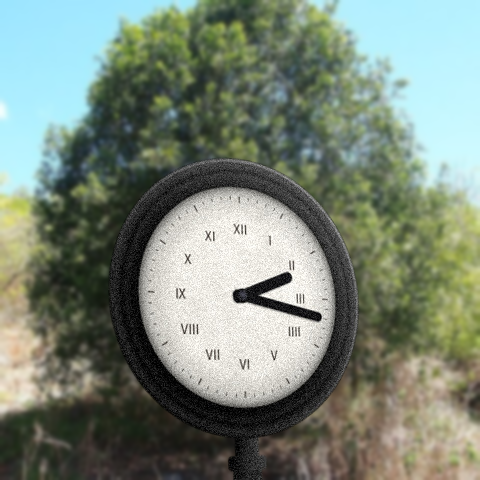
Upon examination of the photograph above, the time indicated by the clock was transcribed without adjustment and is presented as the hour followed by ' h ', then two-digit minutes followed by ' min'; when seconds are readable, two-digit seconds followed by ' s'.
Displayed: 2 h 17 min
